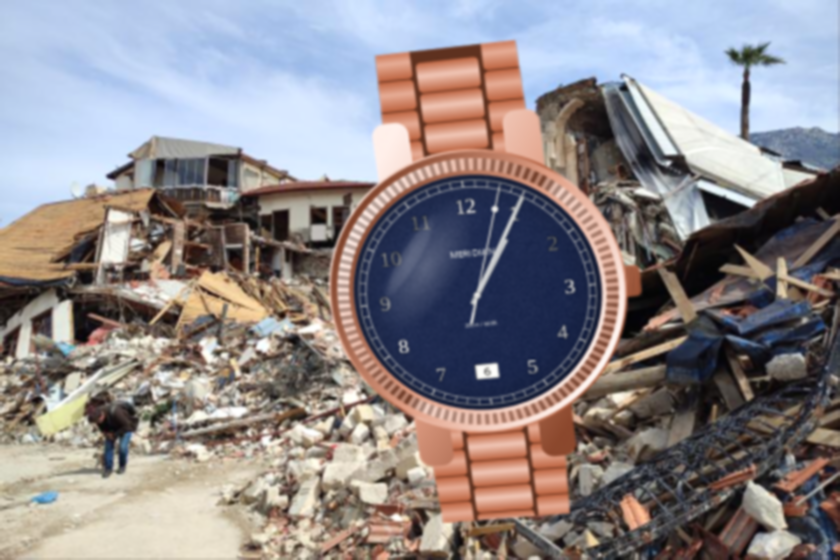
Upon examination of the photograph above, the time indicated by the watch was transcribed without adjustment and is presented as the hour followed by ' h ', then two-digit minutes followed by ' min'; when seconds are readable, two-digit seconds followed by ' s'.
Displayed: 1 h 05 min 03 s
